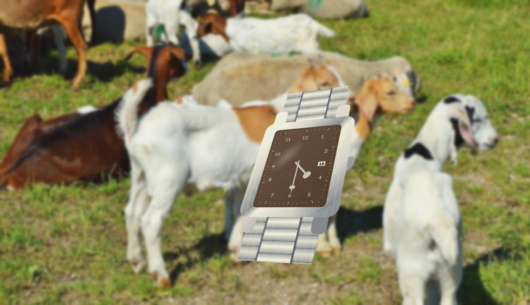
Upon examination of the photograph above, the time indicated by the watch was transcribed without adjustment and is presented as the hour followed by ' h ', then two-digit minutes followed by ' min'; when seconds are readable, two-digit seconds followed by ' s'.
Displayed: 4 h 30 min
